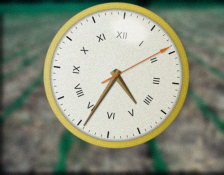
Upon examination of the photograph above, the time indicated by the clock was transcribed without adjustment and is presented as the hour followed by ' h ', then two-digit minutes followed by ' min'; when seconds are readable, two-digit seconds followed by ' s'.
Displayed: 4 h 34 min 09 s
